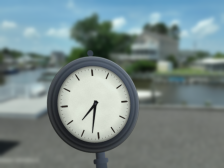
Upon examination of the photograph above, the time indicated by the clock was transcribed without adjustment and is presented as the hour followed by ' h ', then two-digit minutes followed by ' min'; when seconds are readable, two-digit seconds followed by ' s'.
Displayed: 7 h 32 min
